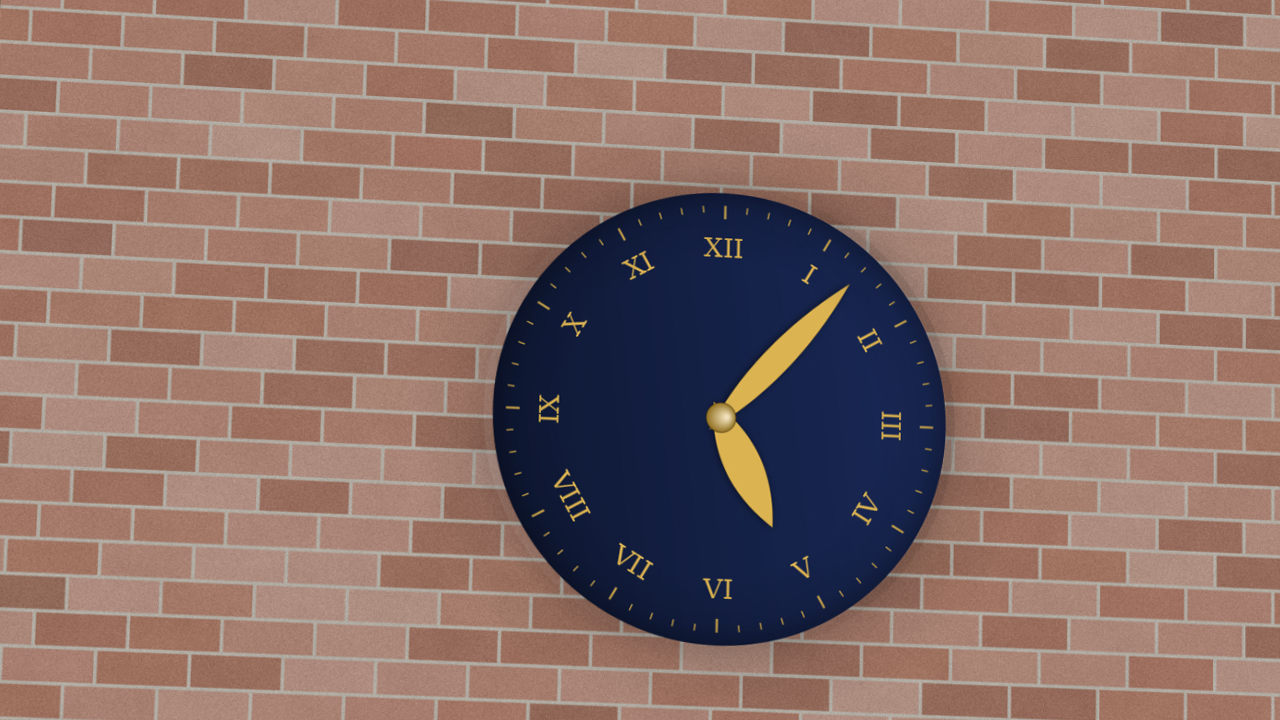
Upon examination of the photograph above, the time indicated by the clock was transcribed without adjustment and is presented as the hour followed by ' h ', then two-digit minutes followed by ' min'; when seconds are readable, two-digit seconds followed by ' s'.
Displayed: 5 h 07 min
